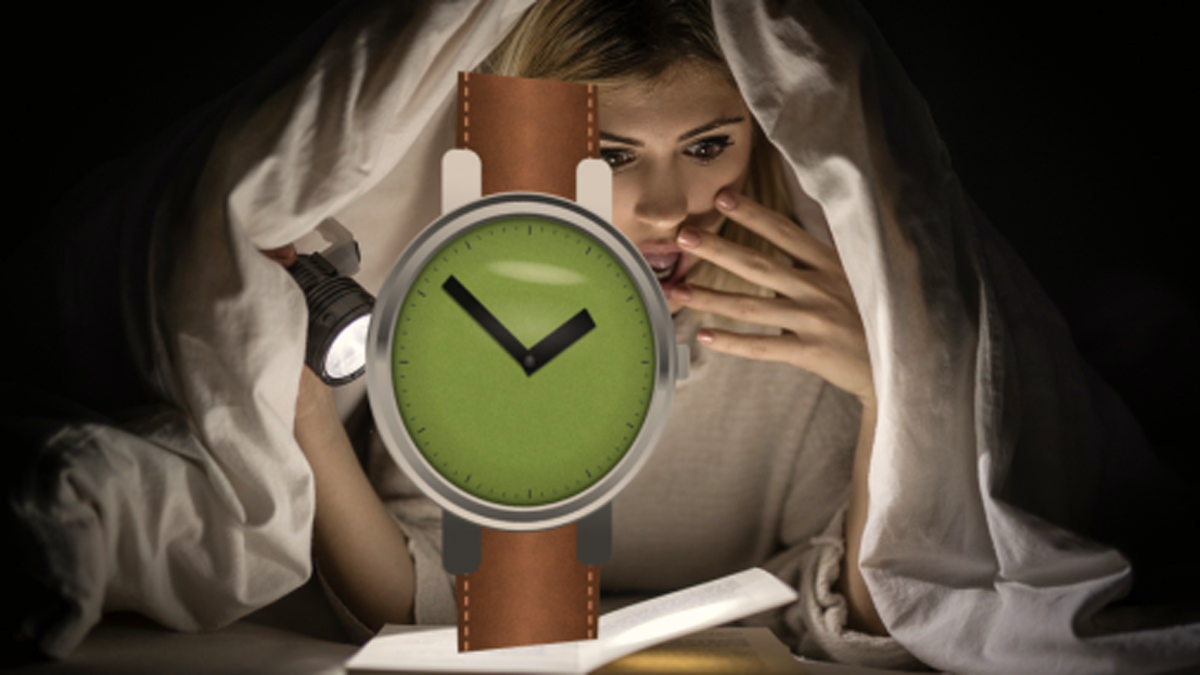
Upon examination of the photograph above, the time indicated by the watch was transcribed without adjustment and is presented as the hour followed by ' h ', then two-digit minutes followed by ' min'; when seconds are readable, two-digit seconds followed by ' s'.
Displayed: 1 h 52 min
